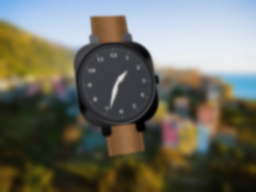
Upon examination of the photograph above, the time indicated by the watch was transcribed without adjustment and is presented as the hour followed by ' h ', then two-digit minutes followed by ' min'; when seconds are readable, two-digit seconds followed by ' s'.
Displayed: 1 h 34 min
